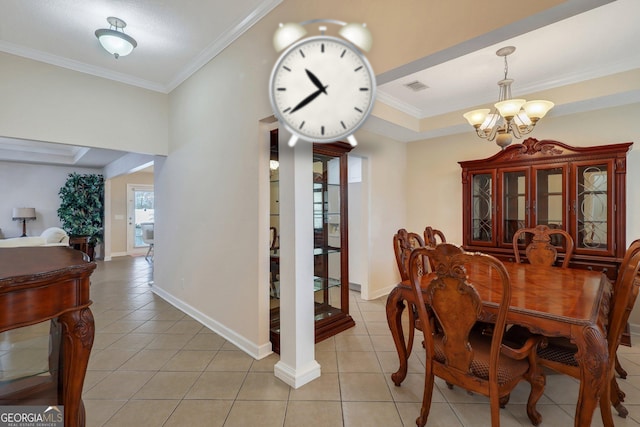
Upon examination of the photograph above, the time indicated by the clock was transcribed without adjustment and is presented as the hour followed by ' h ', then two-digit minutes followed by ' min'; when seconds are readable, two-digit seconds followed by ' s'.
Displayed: 10 h 39 min
